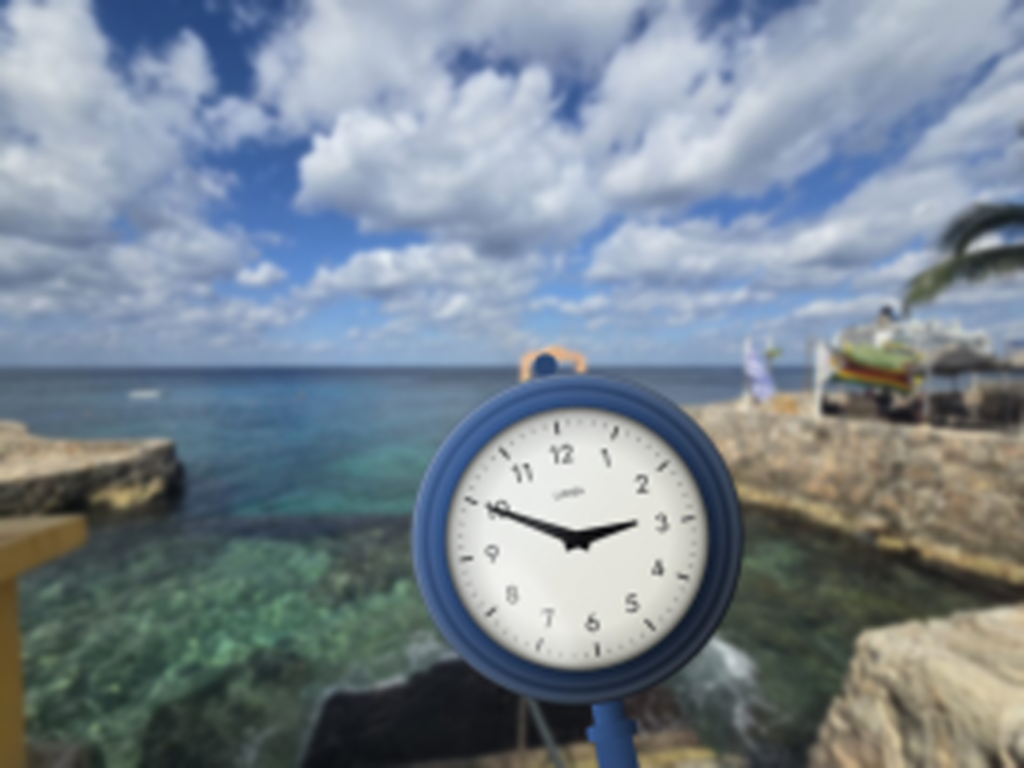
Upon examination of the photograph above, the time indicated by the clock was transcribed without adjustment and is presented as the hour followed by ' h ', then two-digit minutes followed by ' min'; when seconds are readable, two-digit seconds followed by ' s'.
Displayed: 2 h 50 min
